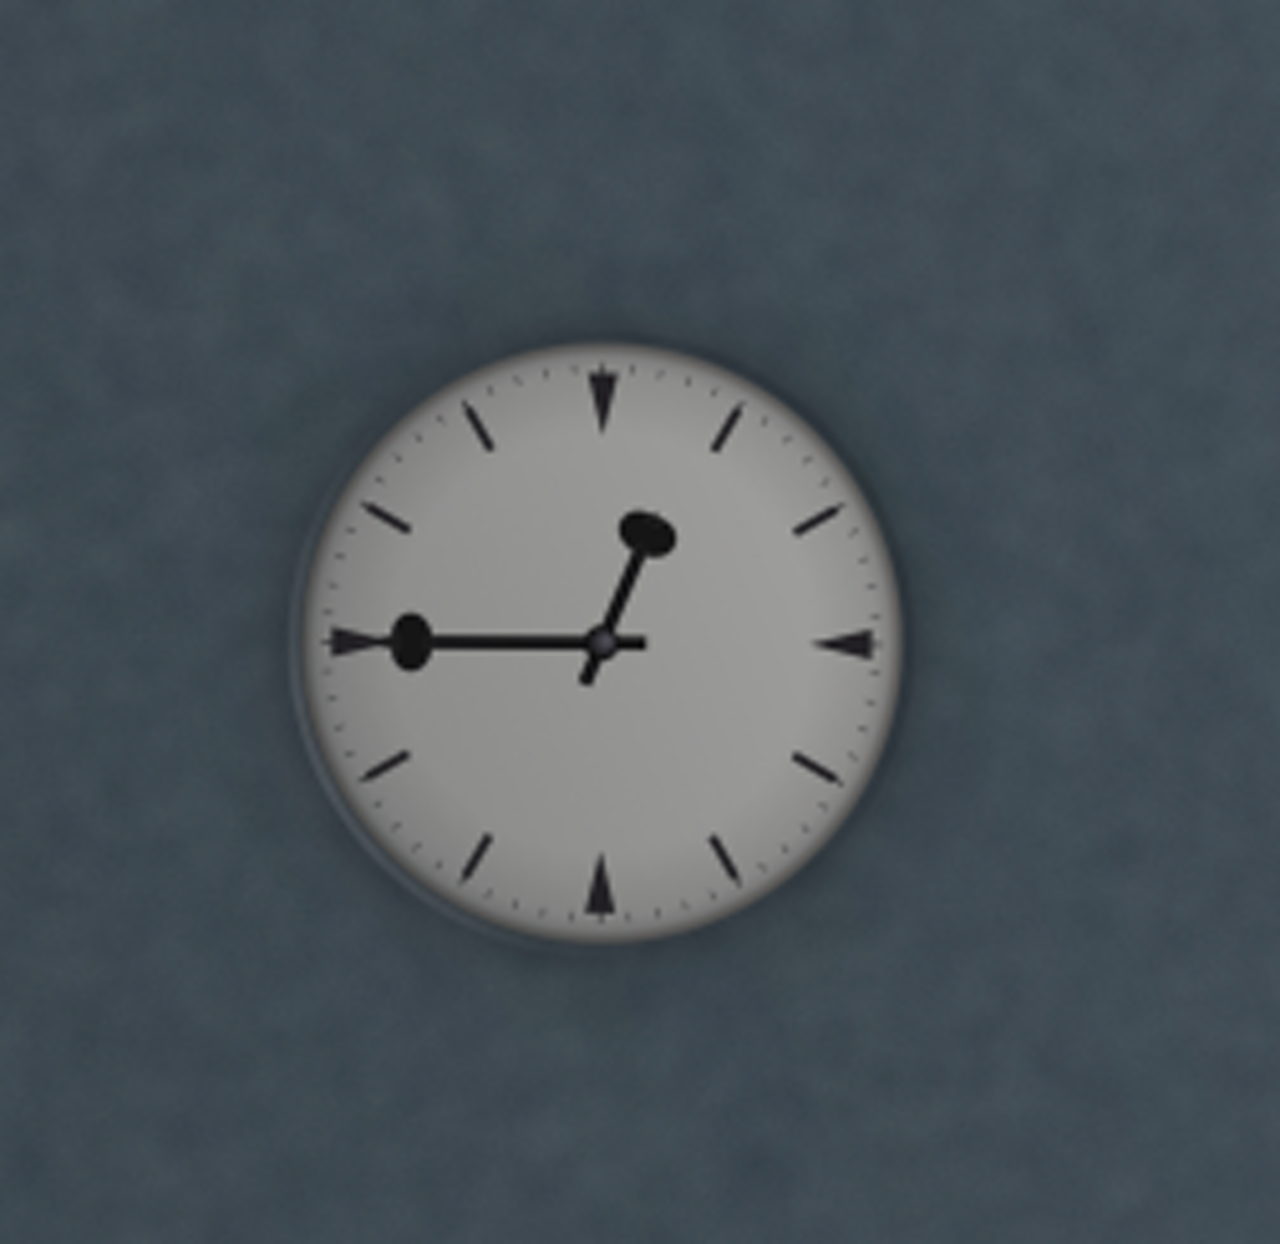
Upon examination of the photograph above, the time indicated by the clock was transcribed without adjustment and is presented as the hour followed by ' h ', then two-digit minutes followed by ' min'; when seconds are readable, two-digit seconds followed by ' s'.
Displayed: 12 h 45 min
